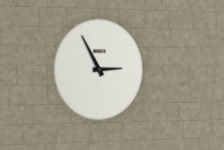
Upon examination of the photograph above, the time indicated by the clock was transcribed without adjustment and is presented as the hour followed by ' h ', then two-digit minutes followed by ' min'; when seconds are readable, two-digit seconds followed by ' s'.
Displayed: 2 h 55 min
